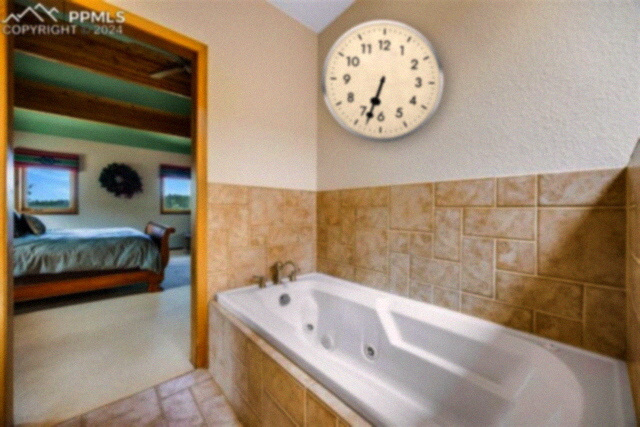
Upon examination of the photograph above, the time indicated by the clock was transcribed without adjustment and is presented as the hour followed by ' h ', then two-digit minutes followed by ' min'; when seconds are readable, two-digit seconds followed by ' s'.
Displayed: 6 h 33 min
